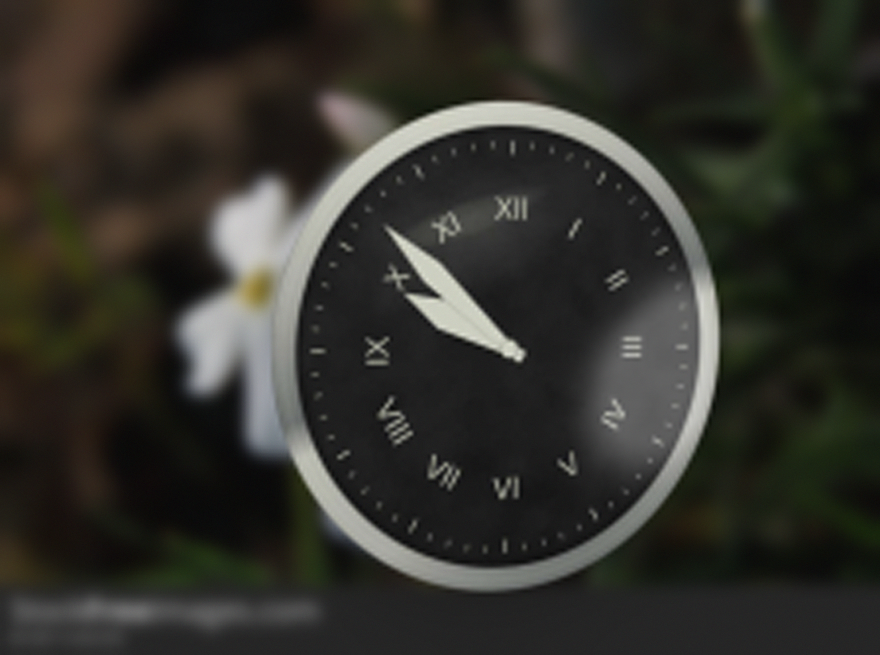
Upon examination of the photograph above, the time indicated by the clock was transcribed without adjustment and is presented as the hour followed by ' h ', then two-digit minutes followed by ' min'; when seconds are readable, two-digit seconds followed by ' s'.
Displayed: 9 h 52 min
